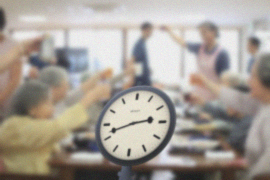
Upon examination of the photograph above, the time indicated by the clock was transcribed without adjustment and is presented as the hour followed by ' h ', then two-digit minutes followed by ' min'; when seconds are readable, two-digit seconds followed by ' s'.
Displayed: 2 h 42 min
